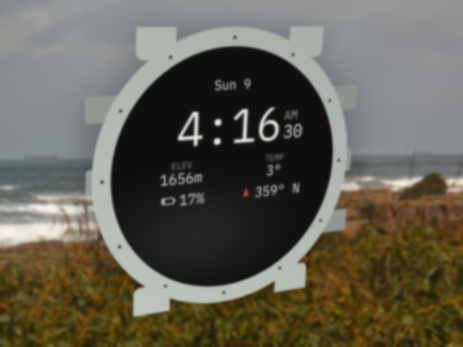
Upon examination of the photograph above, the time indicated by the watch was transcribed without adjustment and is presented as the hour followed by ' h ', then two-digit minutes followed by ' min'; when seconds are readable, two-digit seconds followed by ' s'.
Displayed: 4 h 16 min 30 s
